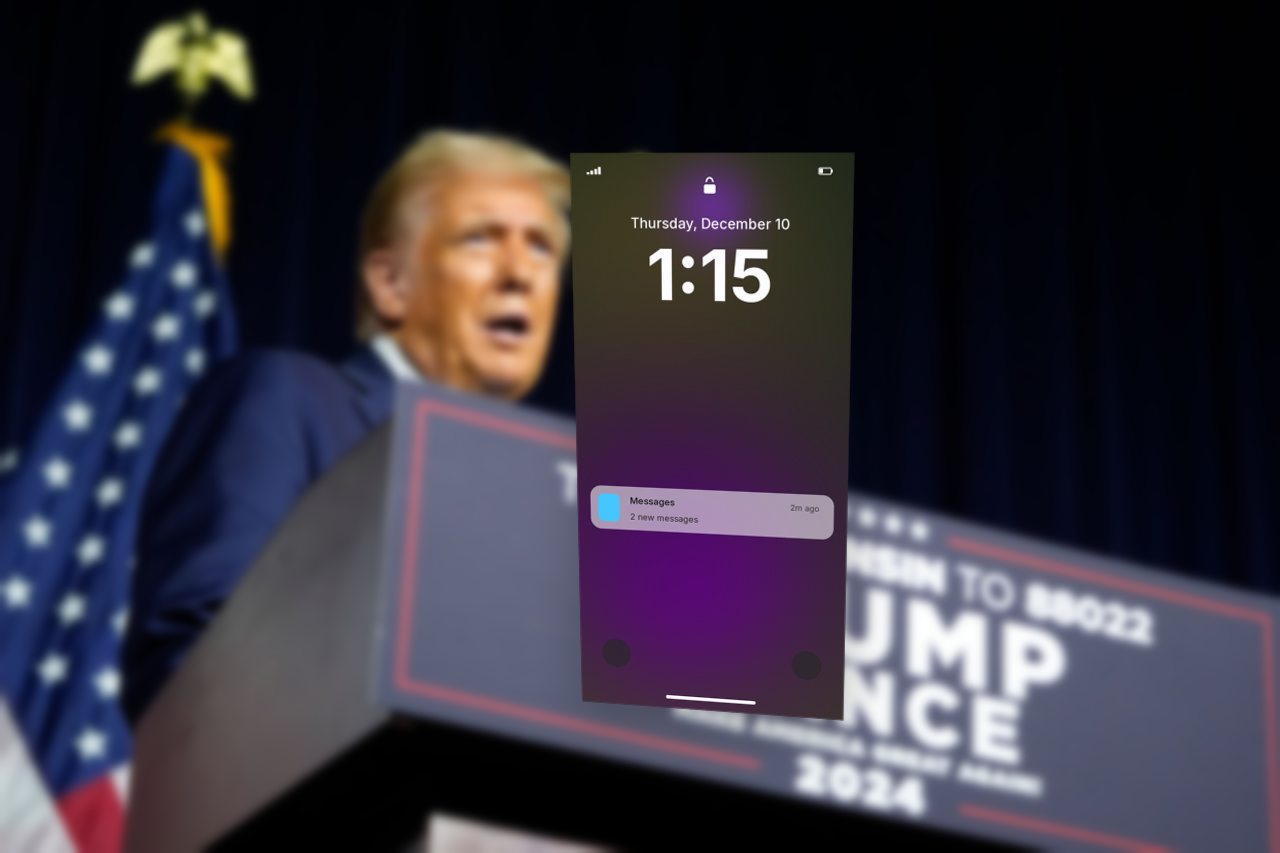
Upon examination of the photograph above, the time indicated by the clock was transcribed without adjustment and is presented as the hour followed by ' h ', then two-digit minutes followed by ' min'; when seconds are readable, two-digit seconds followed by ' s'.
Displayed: 1 h 15 min
